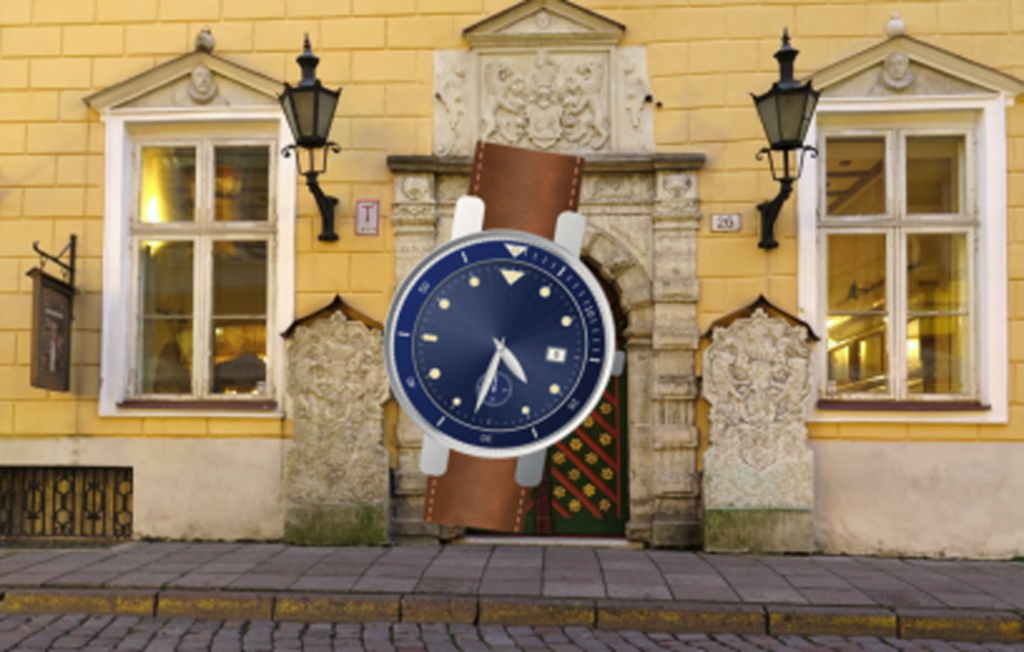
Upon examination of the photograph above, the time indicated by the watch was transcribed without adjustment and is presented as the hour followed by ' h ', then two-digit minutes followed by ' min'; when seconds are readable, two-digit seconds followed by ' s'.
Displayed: 4 h 32 min
